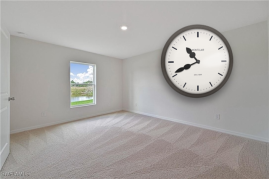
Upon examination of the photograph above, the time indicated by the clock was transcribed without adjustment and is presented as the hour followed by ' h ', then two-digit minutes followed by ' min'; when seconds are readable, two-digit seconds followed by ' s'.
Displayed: 10 h 41 min
